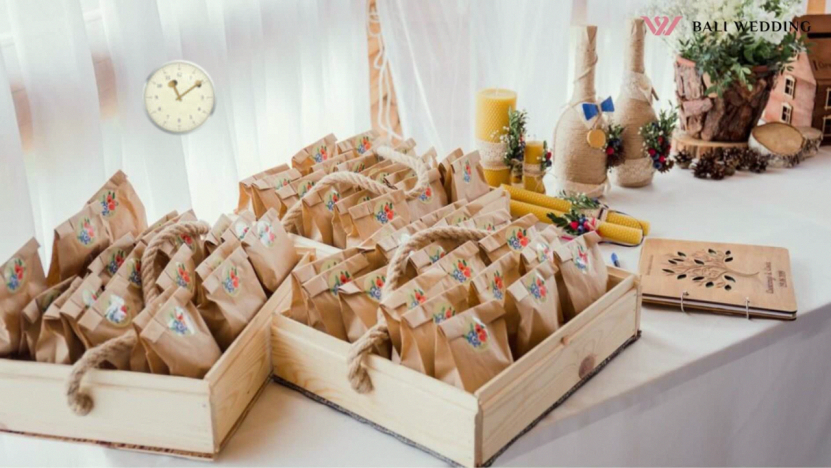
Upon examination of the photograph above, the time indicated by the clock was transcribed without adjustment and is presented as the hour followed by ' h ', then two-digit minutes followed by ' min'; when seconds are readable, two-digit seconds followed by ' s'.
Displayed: 11 h 09 min
